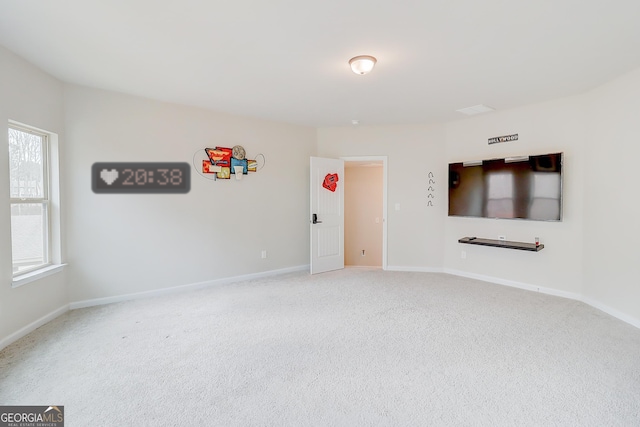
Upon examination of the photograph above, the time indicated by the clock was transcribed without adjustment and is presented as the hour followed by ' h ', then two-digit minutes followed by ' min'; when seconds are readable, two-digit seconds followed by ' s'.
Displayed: 20 h 38 min
